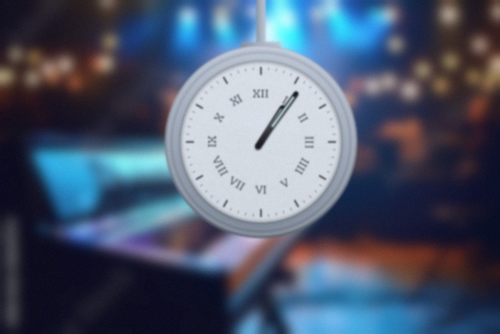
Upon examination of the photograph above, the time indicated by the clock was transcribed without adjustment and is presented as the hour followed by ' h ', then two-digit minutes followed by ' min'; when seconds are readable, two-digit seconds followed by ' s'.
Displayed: 1 h 06 min
